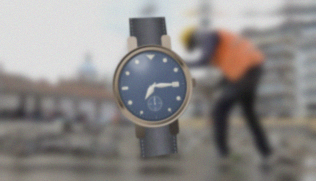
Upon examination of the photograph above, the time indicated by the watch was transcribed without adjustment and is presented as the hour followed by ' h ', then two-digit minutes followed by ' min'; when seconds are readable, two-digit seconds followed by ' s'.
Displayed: 7 h 15 min
